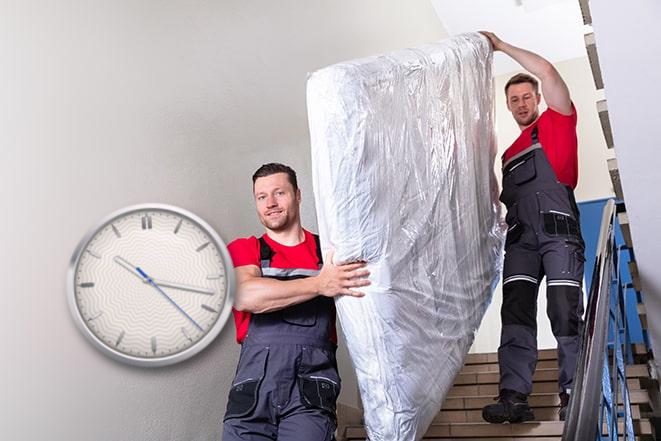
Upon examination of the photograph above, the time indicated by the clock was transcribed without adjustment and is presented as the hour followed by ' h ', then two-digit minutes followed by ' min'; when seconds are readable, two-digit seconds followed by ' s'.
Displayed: 10 h 17 min 23 s
